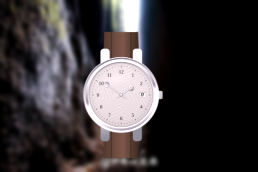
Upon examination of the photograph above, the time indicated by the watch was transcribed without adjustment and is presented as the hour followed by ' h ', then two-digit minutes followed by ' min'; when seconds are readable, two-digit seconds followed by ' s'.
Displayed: 1 h 51 min
